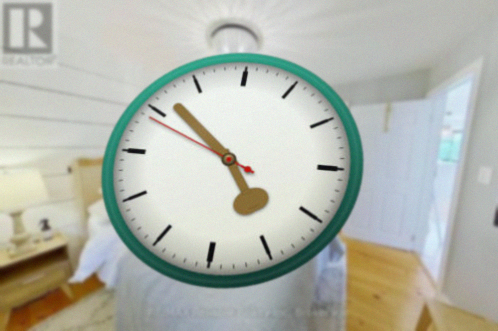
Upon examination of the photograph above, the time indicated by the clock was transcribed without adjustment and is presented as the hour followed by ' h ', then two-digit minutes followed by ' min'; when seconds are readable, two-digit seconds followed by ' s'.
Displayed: 4 h 51 min 49 s
